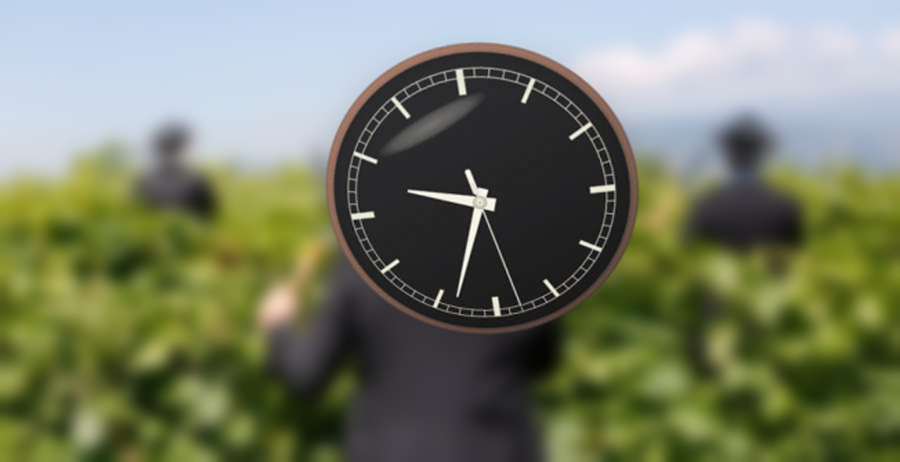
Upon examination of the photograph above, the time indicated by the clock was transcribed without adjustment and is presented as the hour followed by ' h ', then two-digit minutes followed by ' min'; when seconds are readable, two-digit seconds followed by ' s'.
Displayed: 9 h 33 min 28 s
